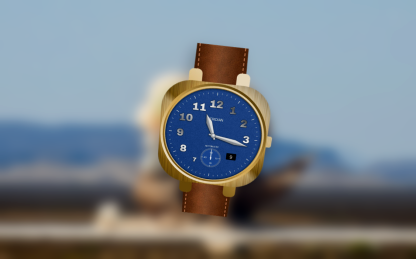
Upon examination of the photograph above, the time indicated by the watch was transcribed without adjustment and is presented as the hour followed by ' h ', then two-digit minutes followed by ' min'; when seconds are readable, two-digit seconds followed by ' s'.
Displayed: 11 h 17 min
